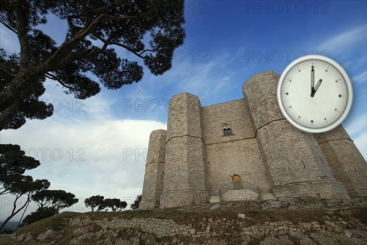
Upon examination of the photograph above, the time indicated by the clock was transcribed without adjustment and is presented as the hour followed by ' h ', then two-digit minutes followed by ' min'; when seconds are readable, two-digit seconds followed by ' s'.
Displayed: 1 h 00 min
